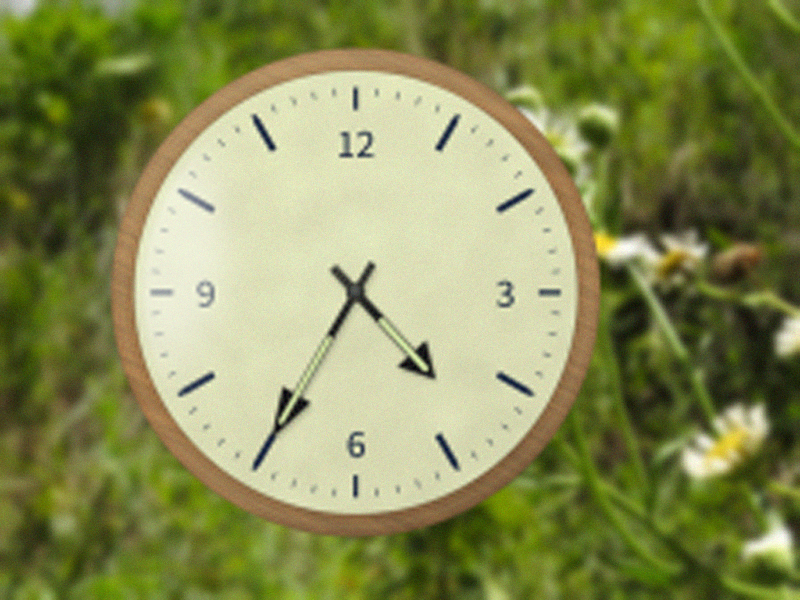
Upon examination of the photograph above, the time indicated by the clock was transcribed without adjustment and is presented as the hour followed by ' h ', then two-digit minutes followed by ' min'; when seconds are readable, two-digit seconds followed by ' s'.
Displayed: 4 h 35 min
